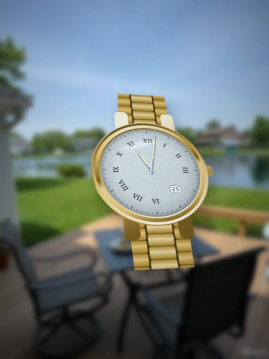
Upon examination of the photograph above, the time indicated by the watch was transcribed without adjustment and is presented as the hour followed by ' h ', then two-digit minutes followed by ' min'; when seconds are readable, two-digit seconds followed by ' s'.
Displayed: 11 h 02 min
